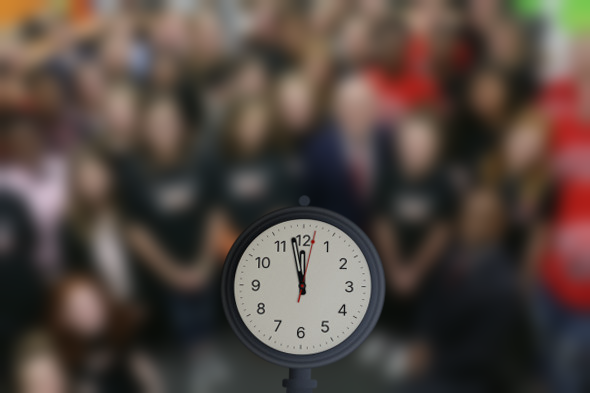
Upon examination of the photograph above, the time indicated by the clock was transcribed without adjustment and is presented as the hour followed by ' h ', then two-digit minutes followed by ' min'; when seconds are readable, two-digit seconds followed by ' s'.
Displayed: 11 h 58 min 02 s
